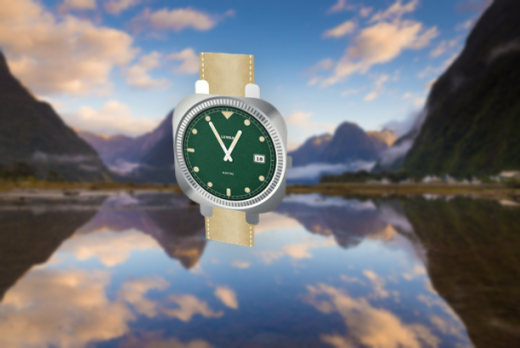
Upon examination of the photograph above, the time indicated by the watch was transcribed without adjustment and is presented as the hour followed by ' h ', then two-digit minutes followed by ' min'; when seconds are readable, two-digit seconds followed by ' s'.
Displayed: 12 h 55 min
